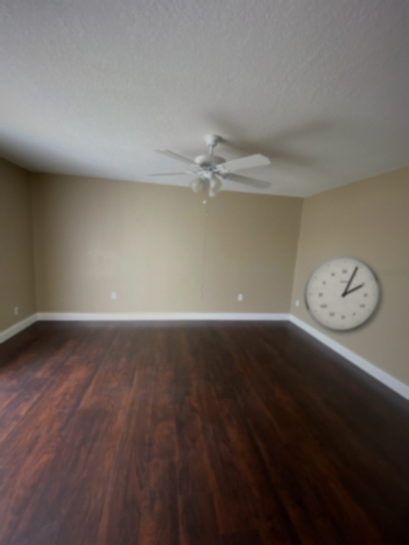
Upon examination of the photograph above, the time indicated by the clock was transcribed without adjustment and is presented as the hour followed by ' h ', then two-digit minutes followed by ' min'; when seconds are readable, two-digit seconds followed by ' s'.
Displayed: 2 h 04 min
